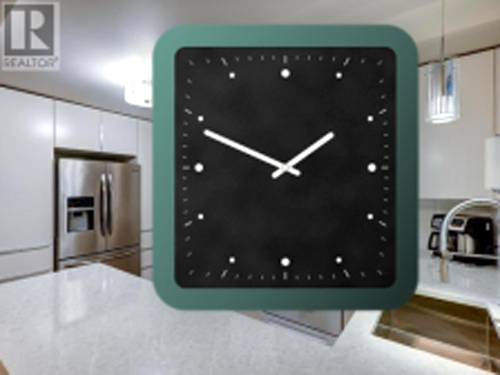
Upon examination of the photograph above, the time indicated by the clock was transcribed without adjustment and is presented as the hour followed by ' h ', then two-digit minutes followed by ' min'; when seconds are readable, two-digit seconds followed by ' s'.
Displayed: 1 h 49 min
